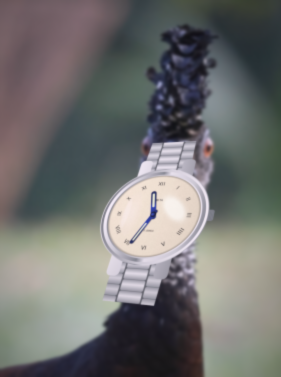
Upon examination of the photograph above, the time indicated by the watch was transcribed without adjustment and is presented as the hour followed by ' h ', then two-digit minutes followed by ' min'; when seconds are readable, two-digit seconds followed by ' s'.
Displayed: 11 h 34 min
